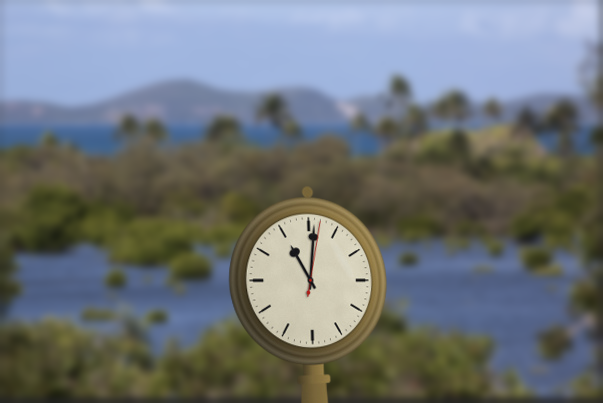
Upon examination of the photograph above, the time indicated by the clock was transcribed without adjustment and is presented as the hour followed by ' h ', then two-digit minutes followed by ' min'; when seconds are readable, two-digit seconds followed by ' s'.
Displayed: 11 h 01 min 02 s
